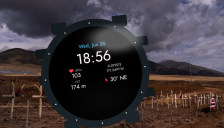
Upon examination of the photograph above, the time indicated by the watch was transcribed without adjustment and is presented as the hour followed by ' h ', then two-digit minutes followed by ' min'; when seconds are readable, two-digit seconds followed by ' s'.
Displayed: 18 h 56 min
